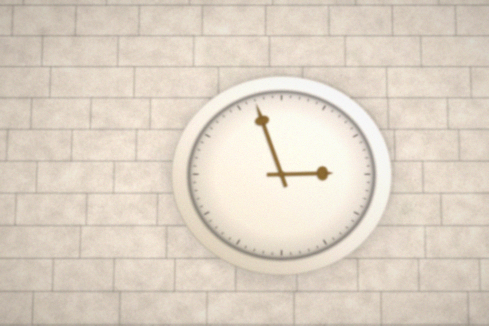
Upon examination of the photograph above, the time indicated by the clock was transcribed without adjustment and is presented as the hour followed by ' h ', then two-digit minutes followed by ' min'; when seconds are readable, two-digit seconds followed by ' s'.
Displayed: 2 h 57 min
